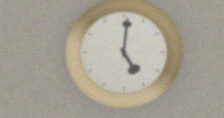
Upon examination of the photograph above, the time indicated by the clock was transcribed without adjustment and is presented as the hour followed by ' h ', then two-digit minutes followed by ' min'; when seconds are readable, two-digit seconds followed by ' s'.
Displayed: 5 h 01 min
